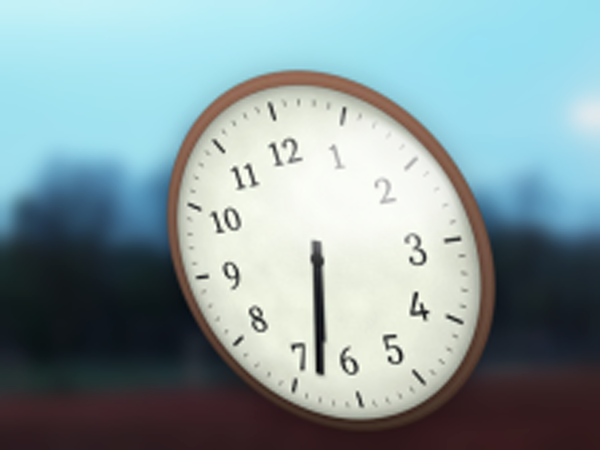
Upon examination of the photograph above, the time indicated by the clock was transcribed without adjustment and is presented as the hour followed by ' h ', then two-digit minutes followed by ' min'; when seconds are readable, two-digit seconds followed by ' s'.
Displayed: 6 h 33 min
